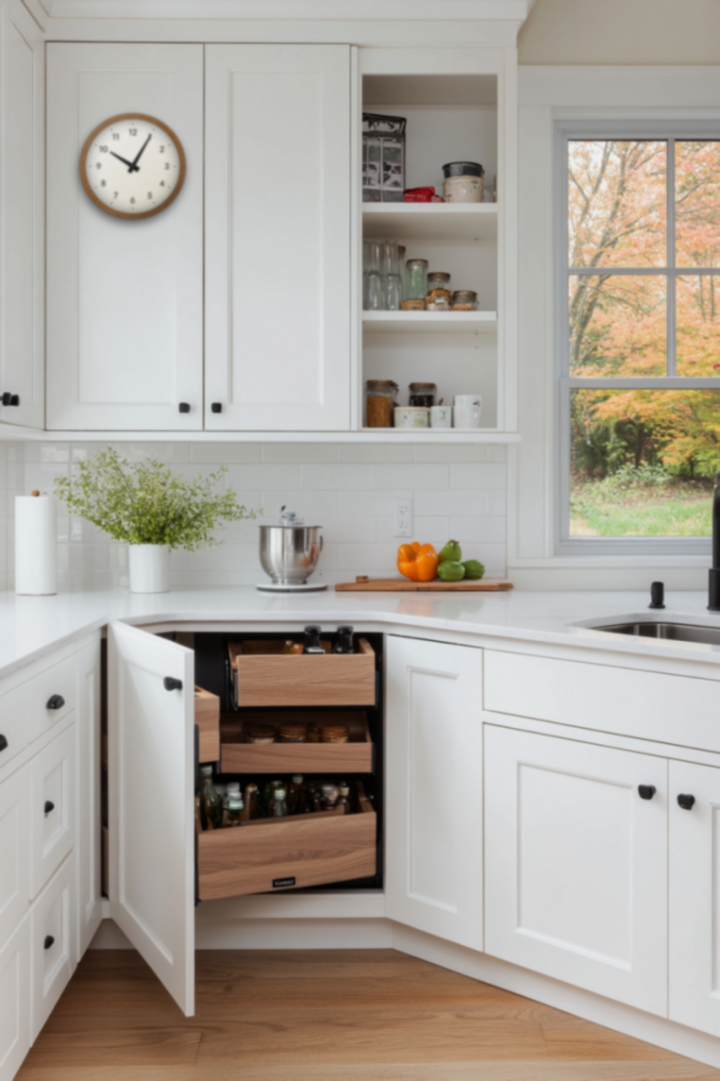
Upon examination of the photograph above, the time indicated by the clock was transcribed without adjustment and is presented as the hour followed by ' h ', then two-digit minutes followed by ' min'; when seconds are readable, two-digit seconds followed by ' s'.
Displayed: 10 h 05 min
